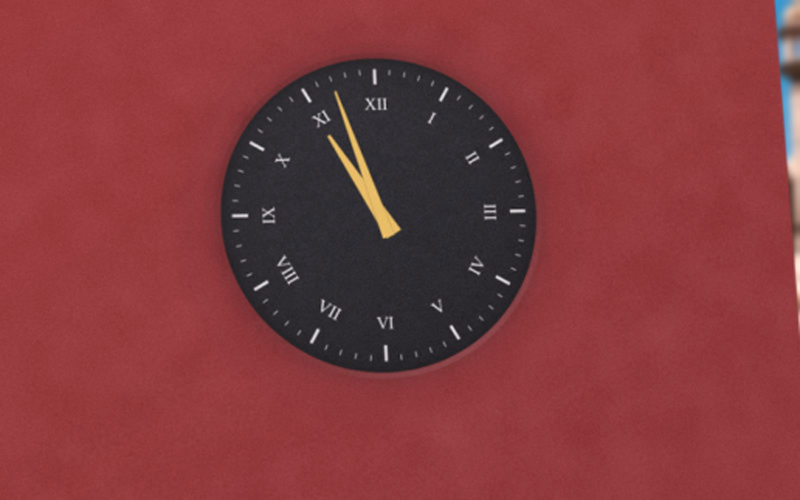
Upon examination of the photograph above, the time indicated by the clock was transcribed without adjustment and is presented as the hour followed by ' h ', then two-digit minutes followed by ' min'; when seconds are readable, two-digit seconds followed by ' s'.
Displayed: 10 h 57 min
